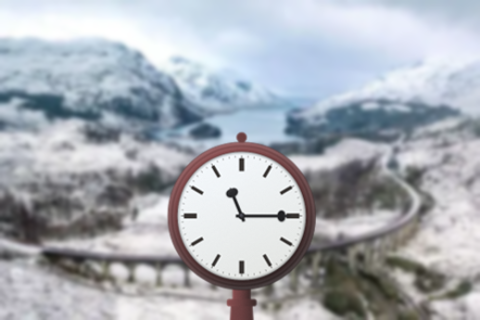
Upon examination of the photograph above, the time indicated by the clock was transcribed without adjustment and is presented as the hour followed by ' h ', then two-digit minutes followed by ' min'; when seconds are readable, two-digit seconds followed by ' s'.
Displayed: 11 h 15 min
